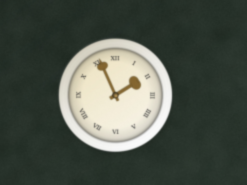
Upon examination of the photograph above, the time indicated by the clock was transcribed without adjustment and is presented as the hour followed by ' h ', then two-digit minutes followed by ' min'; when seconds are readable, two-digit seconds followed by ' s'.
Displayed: 1 h 56 min
